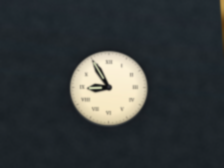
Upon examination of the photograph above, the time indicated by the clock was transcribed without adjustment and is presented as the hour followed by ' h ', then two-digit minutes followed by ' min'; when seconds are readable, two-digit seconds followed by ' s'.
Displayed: 8 h 55 min
